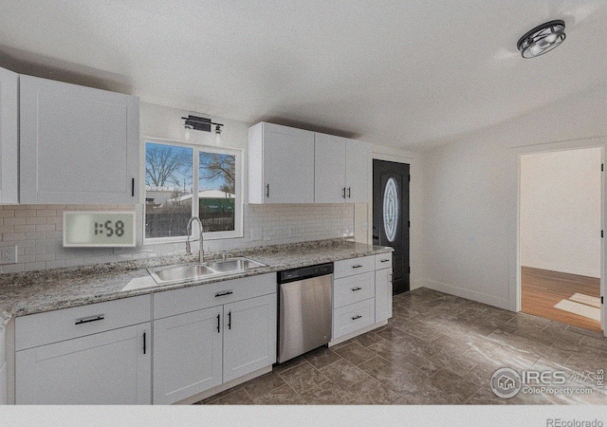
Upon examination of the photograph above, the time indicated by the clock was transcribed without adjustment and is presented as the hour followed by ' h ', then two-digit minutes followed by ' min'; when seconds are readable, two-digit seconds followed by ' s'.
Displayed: 1 h 58 min
